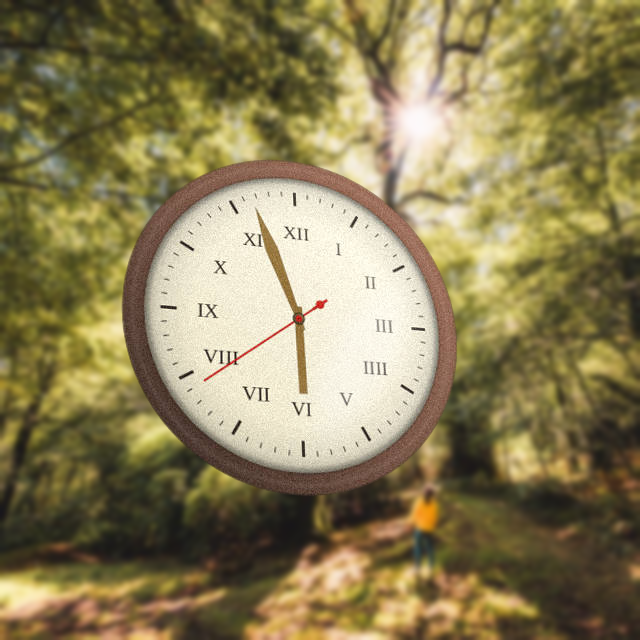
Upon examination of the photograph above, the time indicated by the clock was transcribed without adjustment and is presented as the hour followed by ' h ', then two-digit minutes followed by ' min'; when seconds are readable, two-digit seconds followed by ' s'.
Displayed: 5 h 56 min 39 s
